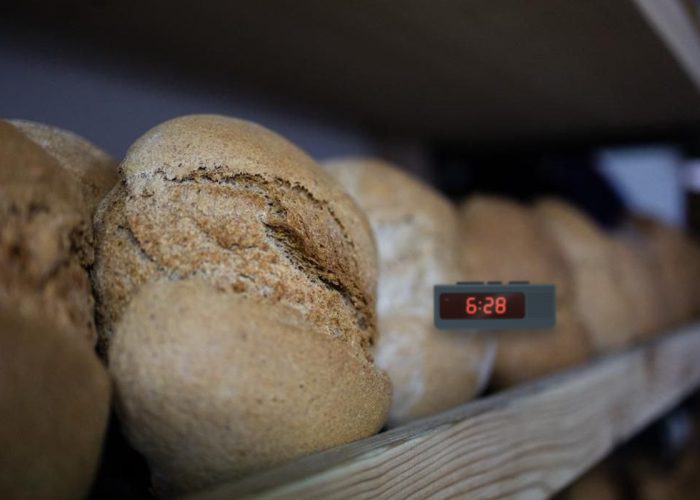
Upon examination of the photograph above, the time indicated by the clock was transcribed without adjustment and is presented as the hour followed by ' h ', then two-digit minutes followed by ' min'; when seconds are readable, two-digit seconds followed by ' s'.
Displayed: 6 h 28 min
